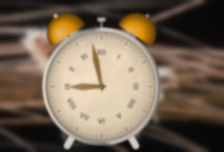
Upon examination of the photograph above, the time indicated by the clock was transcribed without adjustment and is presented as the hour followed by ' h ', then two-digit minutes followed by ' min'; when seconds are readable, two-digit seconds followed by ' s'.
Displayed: 8 h 58 min
